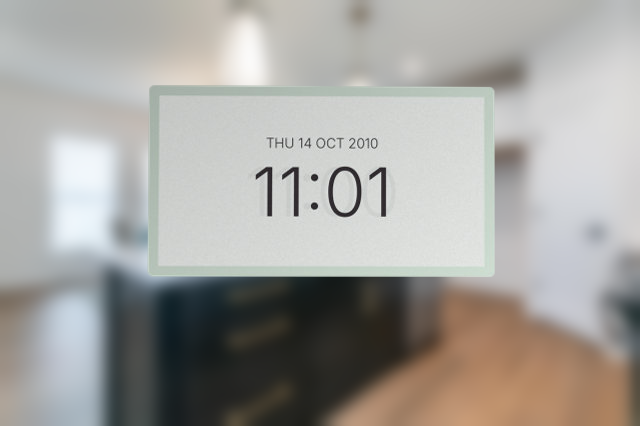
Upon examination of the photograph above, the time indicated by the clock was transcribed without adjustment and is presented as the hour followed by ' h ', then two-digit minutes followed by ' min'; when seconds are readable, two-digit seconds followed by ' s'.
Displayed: 11 h 01 min
